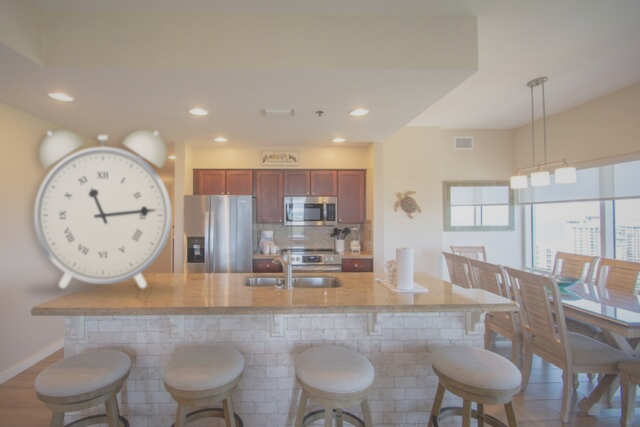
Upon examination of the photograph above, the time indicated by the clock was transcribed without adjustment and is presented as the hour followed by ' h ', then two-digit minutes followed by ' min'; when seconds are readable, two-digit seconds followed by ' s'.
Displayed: 11 h 14 min
